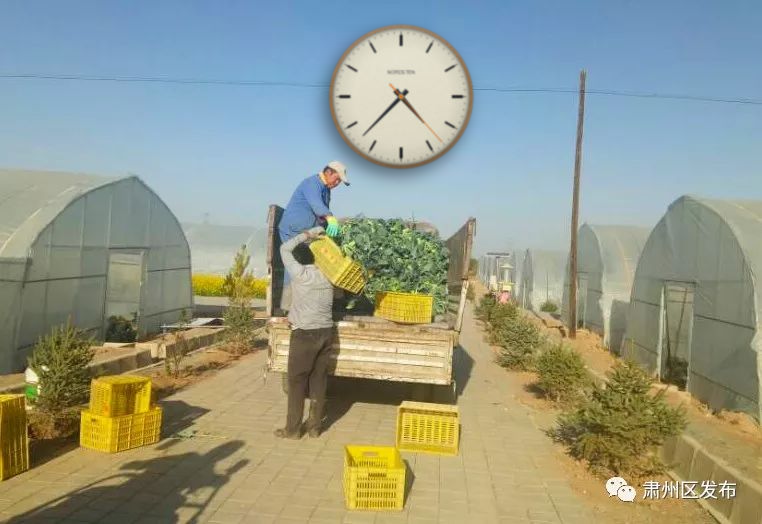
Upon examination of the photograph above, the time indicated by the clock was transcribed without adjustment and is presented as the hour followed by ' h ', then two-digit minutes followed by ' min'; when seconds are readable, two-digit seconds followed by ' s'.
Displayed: 4 h 37 min 23 s
